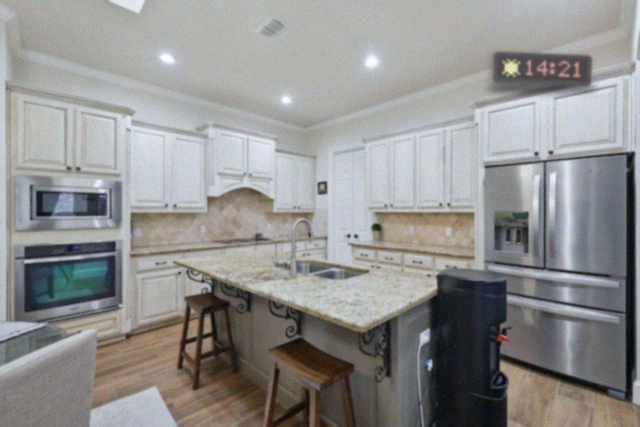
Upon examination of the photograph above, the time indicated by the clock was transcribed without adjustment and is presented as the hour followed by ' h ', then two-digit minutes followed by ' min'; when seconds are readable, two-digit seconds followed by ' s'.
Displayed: 14 h 21 min
